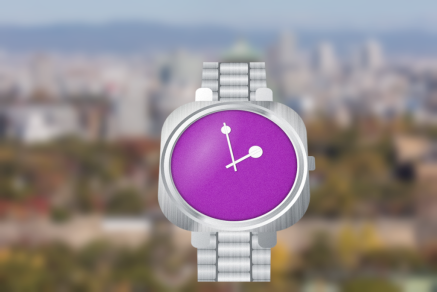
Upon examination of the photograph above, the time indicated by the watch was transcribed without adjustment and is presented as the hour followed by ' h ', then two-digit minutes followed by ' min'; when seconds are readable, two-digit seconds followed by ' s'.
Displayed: 1 h 58 min
